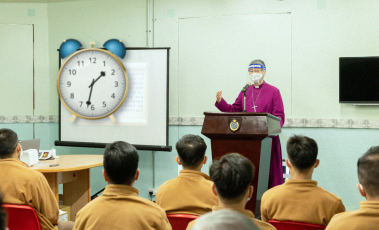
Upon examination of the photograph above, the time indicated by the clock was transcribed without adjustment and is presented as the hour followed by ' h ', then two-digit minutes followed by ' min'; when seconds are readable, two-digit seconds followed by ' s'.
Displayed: 1 h 32 min
